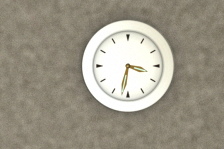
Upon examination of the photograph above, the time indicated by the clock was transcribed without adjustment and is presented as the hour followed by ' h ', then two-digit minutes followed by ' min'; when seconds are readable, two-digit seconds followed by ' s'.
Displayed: 3 h 32 min
